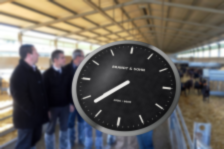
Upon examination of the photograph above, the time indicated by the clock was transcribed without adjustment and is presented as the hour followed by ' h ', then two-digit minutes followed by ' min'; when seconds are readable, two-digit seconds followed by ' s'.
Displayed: 7 h 38 min
